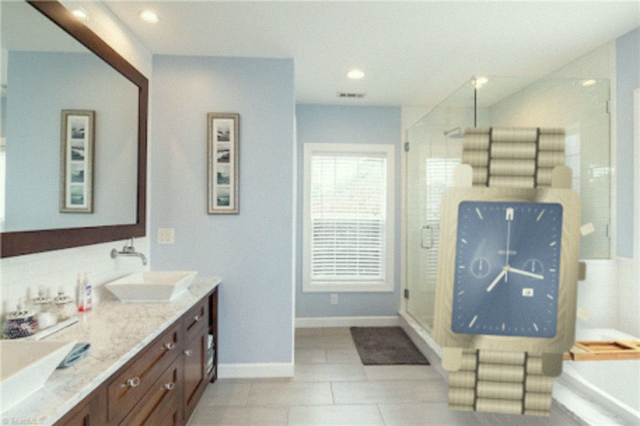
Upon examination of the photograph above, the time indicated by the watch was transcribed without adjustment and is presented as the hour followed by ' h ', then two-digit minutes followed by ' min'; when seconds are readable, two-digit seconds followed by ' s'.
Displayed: 7 h 17 min
